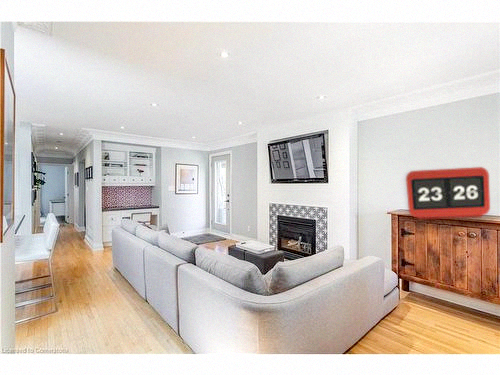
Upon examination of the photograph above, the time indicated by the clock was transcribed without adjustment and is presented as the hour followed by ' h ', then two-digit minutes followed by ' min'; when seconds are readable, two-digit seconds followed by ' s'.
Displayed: 23 h 26 min
